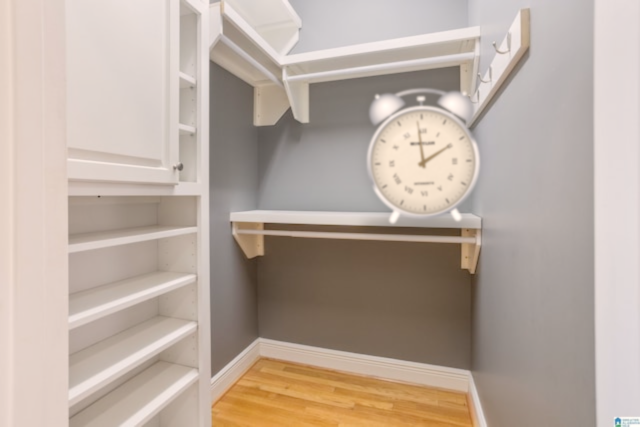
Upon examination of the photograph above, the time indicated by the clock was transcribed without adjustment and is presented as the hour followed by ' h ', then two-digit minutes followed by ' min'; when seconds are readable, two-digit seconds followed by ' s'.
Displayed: 1 h 59 min
